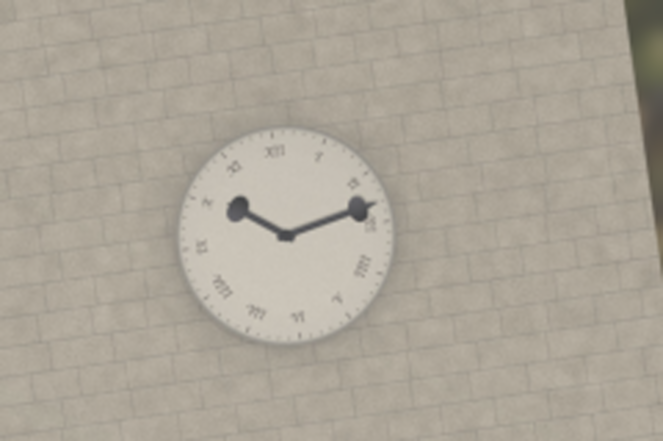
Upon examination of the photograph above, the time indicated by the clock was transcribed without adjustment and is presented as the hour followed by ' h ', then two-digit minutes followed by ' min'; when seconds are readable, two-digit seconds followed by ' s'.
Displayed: 10 h 13 min
